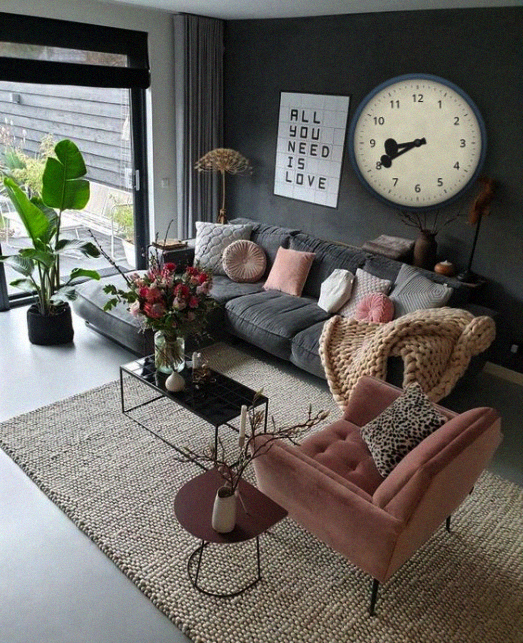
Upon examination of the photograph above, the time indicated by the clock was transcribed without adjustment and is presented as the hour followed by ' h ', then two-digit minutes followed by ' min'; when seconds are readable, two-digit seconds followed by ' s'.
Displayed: 8 h 40 min
